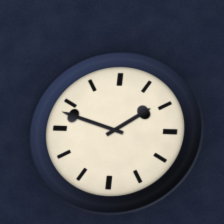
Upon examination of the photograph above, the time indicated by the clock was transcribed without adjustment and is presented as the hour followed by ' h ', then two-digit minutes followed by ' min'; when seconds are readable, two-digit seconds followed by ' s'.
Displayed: 1 h 48 min
